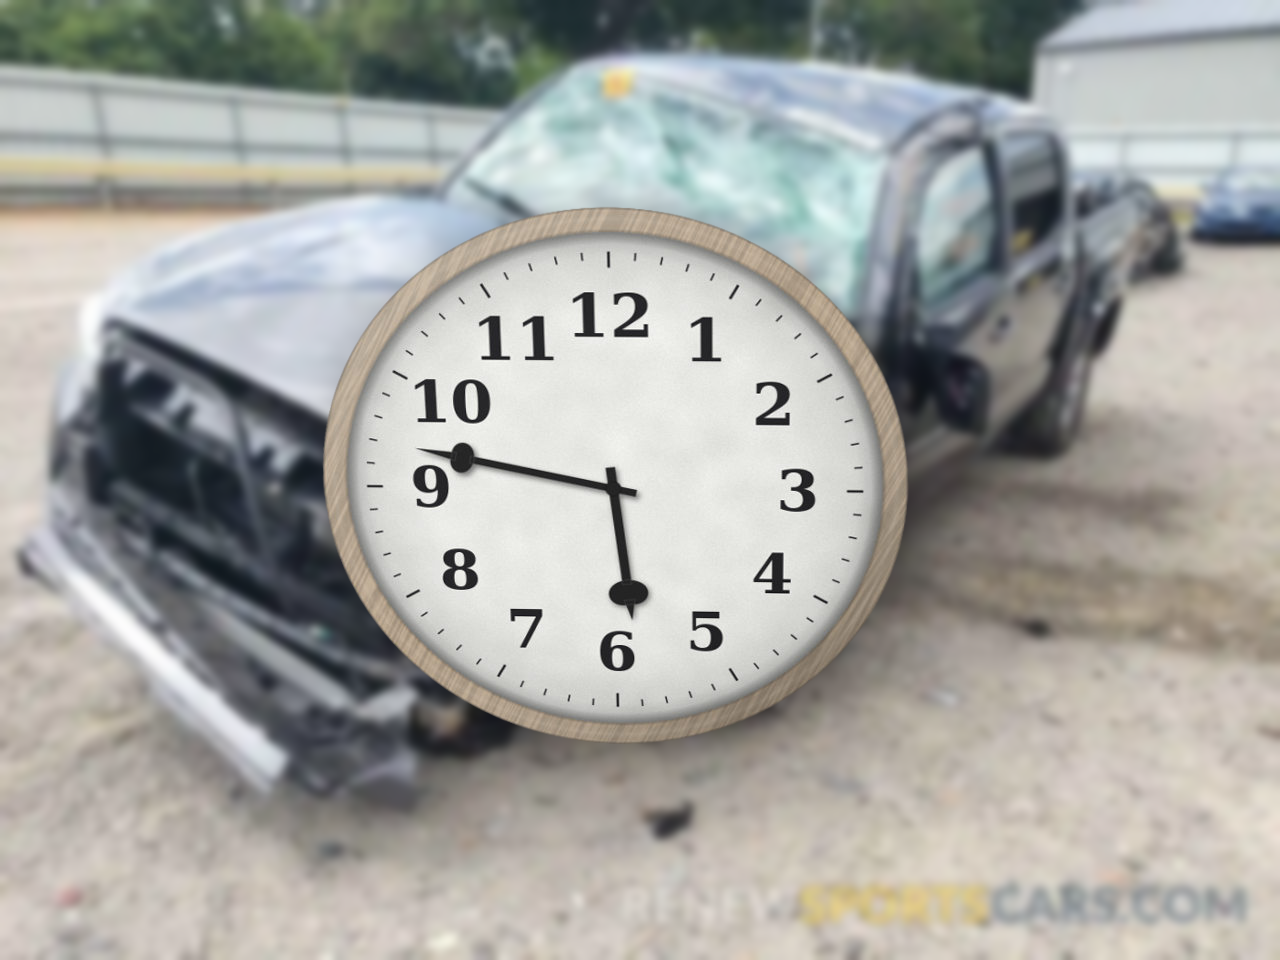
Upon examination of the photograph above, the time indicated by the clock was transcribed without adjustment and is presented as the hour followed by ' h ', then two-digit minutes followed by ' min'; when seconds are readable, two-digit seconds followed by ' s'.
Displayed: 5 h 47 min
